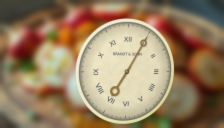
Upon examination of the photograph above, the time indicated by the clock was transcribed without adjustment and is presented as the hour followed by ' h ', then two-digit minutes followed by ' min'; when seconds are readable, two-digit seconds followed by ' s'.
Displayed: 7 h 05 min
